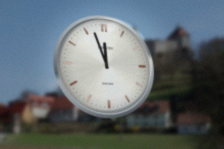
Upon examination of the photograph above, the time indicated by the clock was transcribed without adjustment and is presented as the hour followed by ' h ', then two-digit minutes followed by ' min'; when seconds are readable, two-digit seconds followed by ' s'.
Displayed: 11 h 57 min
